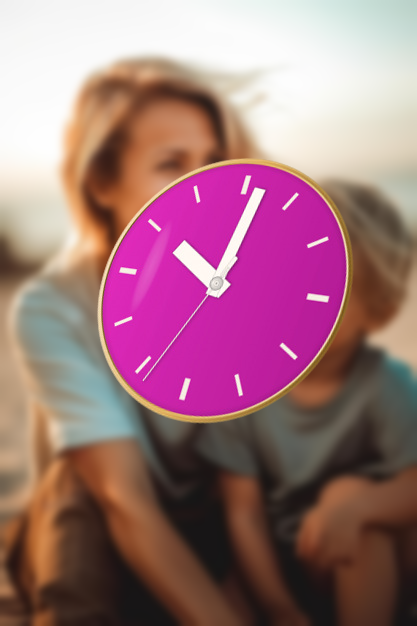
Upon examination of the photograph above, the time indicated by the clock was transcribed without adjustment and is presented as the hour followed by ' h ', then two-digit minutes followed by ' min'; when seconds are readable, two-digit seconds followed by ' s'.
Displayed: 10 h 01 min 34 s
